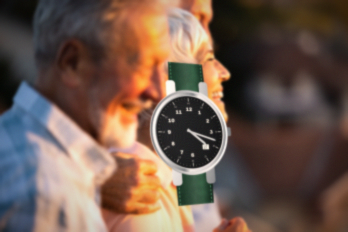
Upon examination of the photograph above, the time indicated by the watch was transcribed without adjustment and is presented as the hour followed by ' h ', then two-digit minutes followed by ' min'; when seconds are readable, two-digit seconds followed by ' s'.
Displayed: 4 h 18 min
